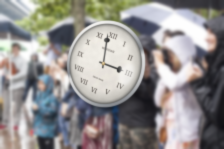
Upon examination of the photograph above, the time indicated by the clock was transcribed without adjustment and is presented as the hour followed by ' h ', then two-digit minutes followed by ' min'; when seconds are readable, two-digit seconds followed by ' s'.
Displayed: 2 h 58 min
